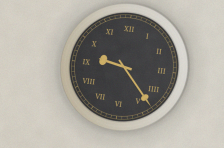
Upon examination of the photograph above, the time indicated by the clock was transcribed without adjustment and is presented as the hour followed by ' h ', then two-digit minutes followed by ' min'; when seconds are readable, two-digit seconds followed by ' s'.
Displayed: 9 h 23 min
